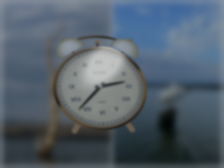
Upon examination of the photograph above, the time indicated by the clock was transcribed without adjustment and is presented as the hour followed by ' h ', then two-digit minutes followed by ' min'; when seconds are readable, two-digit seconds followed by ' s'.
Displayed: 2 h 37 min
